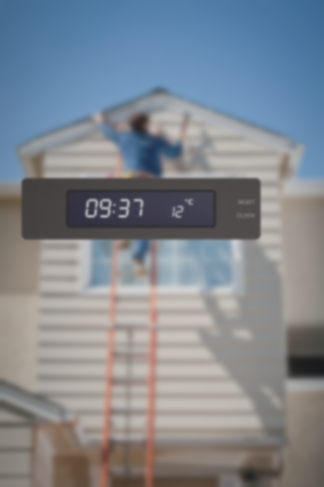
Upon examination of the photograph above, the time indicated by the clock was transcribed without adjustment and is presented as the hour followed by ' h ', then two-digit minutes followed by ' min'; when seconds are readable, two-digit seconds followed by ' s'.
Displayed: 9 h 37 min
